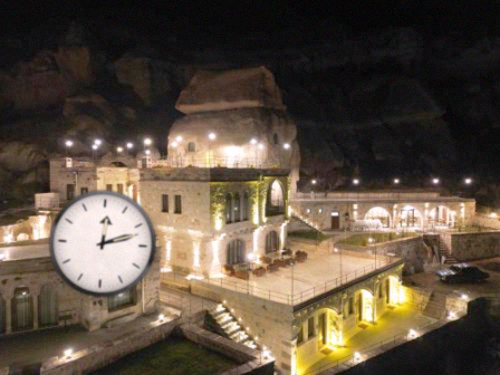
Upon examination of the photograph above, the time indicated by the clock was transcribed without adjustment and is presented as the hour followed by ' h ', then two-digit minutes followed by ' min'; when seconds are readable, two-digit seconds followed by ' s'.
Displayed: 12 h 12 min
